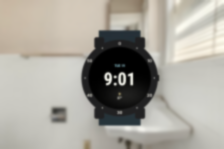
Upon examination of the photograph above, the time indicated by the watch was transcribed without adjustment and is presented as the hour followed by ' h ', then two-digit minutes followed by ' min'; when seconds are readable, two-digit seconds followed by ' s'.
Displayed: 9 h 01 min
